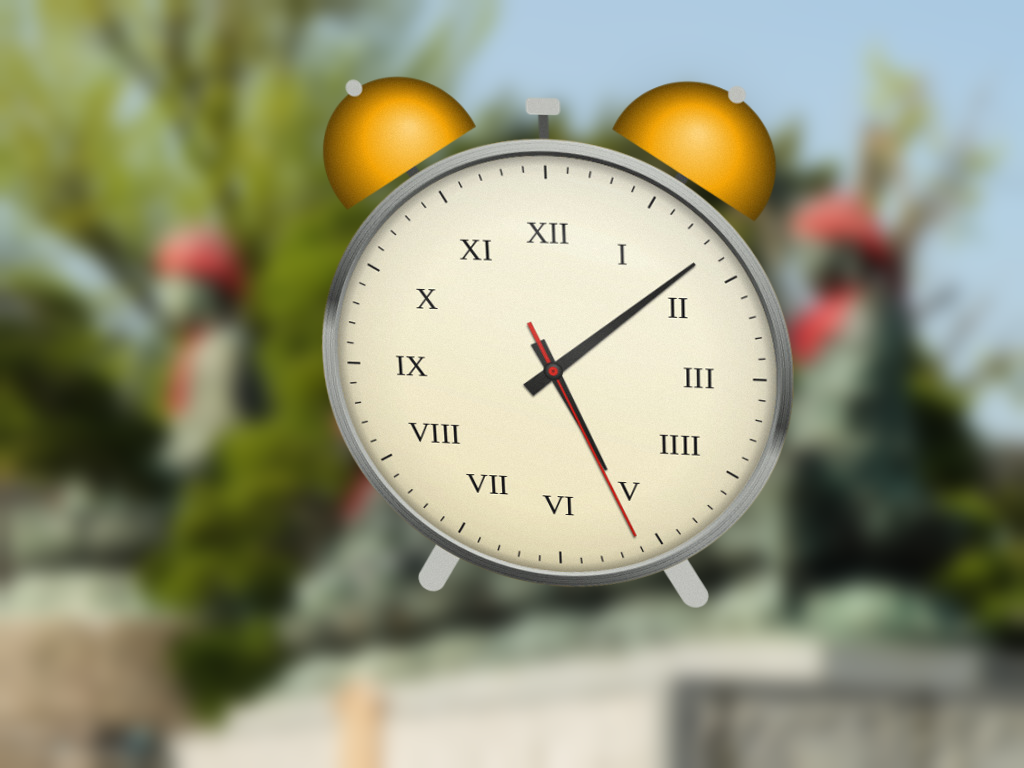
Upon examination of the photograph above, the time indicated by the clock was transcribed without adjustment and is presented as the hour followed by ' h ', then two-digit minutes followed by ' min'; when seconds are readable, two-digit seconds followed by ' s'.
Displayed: 5 h 08 min 26 s
